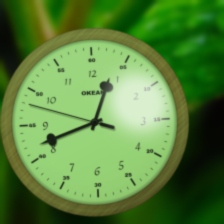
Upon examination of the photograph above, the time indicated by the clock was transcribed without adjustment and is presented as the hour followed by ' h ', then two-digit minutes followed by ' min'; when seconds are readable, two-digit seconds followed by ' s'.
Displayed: 12 h 41 min 48 s
